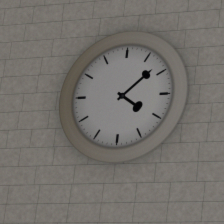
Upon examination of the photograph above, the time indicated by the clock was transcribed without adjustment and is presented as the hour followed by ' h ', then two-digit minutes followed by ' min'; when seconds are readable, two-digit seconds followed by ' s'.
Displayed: 4 h 08 min
